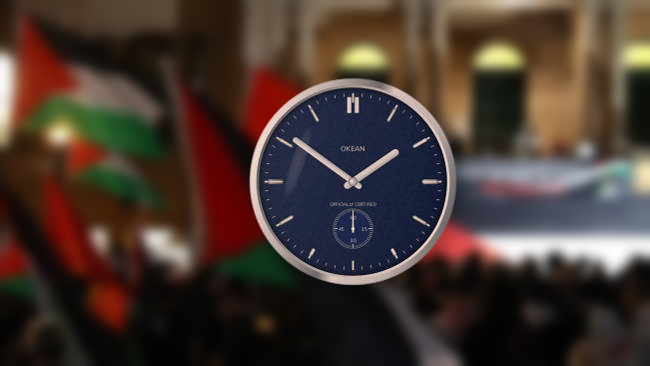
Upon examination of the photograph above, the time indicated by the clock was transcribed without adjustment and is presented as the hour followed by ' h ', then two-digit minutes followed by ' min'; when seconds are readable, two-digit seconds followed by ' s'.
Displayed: 1 h 51 min
